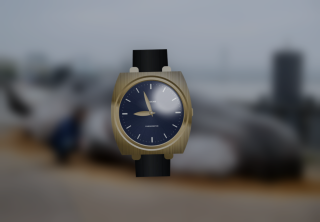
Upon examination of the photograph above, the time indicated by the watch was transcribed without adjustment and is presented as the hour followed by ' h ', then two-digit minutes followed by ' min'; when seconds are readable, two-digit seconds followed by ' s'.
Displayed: 8 h 57 min
